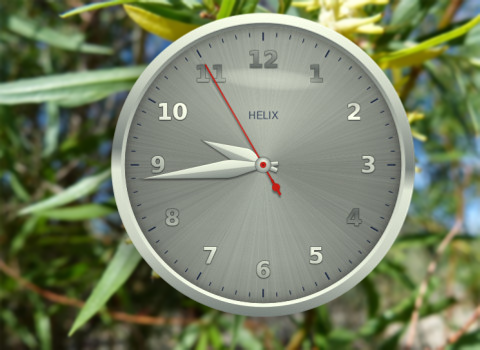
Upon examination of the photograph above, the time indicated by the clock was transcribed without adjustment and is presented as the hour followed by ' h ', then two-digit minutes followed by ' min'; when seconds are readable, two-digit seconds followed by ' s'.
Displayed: 9 h 43 min 55 s
